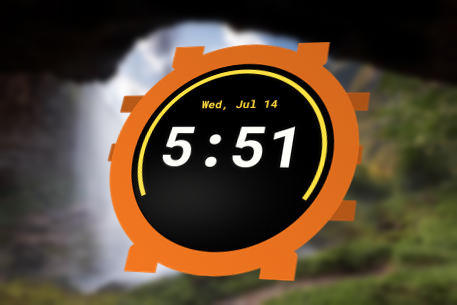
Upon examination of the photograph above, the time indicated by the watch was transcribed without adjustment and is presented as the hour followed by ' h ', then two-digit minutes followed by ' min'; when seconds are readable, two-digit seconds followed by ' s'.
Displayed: 5 h 51 min
